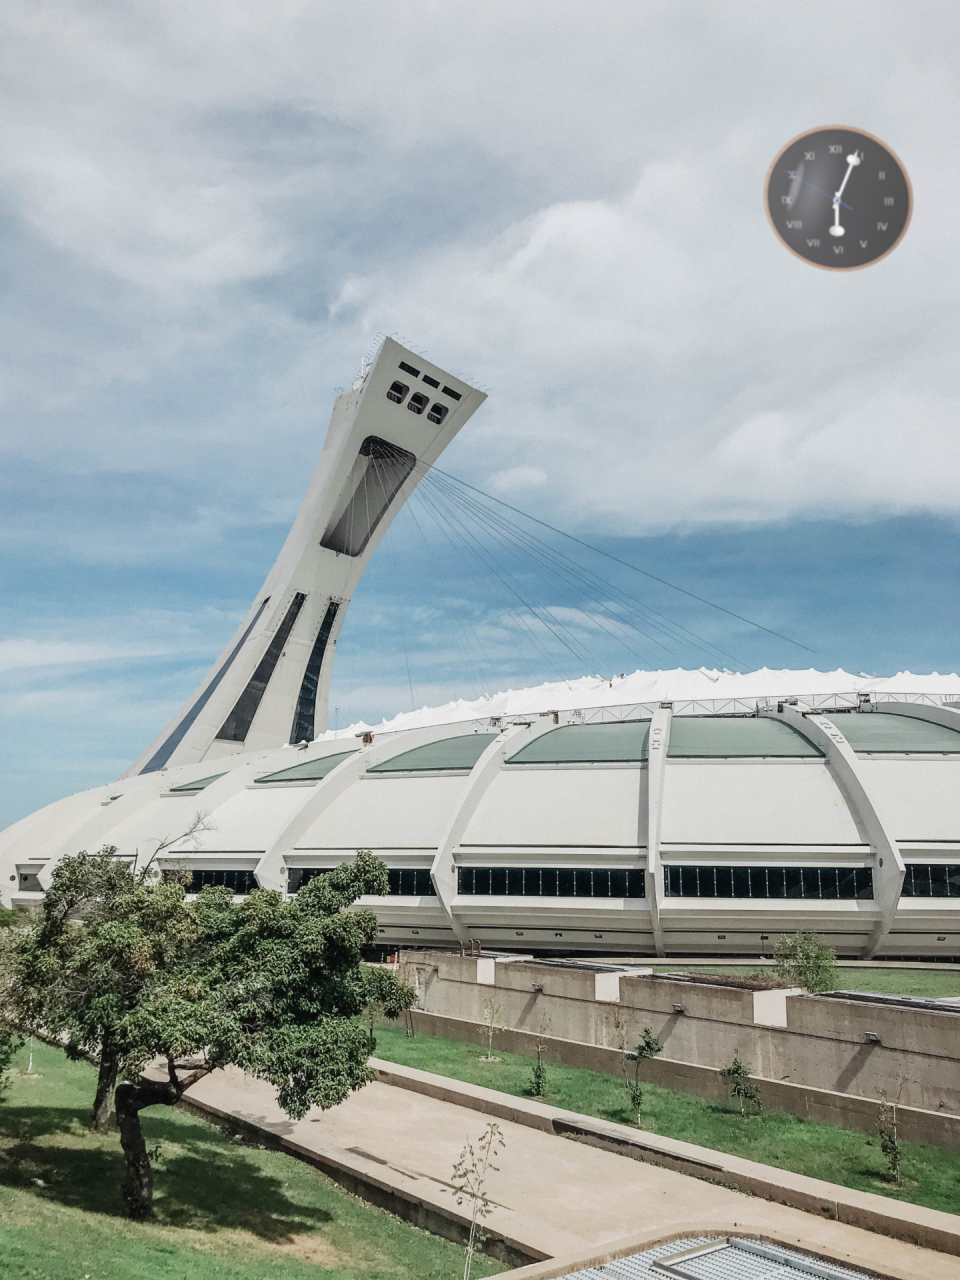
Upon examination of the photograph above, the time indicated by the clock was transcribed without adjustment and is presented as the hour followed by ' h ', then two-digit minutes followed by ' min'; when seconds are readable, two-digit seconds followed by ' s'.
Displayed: 6 h 03 min 50 s
